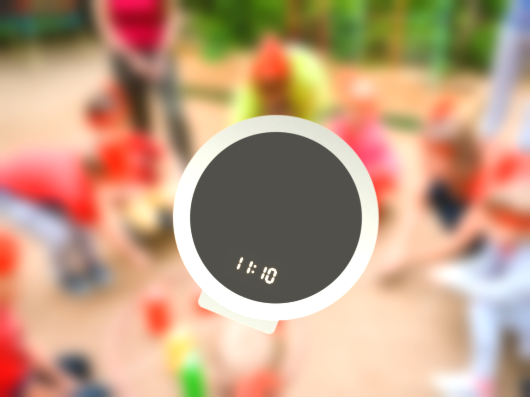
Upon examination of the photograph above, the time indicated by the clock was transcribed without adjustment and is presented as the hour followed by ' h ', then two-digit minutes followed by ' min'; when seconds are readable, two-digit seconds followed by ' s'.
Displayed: 11 h 10 min
